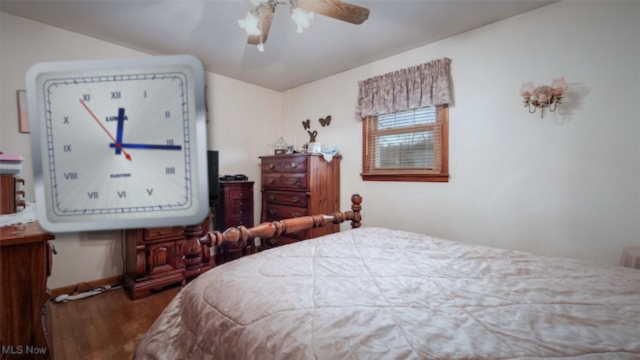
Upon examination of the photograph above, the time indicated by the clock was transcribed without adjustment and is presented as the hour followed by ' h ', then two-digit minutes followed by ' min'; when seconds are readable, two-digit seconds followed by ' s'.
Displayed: 12 h 15 min 54 s
